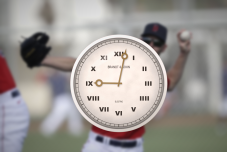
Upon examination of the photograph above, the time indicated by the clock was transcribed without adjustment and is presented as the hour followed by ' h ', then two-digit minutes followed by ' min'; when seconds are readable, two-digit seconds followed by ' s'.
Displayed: 9 h 02 min
